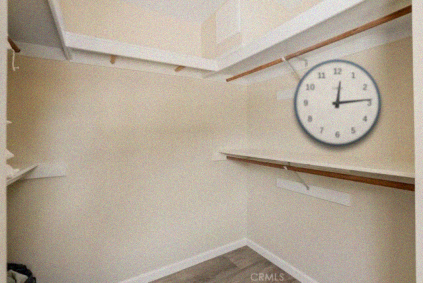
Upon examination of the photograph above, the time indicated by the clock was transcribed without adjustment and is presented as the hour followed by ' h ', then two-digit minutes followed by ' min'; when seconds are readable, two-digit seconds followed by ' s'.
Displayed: 12 h 14 min
